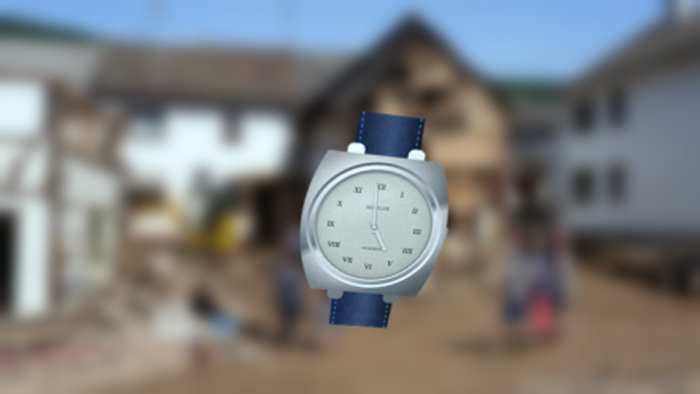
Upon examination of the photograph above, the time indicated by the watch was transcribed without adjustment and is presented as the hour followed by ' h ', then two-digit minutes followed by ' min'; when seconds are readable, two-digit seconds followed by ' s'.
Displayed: 4 h 59 min
